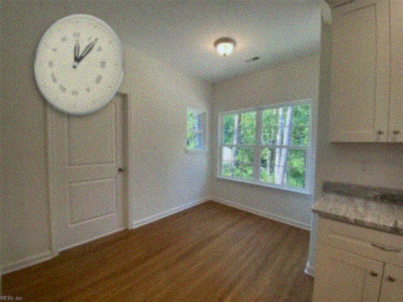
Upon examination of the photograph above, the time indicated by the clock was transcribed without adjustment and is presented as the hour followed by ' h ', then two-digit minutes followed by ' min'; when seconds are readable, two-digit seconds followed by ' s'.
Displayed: 12 h 07 min
